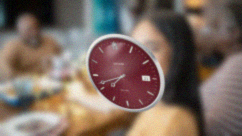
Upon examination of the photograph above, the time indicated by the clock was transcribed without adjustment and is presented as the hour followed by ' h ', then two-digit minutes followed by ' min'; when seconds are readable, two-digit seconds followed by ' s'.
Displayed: 7 h 42 min
